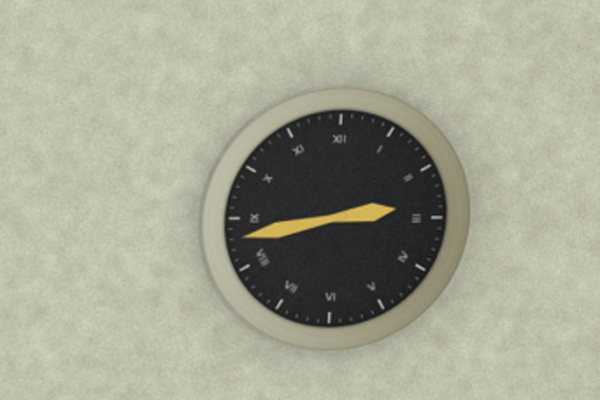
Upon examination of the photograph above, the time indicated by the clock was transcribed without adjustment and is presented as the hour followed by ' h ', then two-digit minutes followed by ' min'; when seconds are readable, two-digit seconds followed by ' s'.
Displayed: 2 h 43 min
